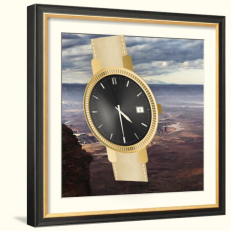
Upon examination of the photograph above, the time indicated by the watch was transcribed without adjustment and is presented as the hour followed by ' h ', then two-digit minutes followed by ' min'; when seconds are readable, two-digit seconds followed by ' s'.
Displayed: 4 h 30 min
